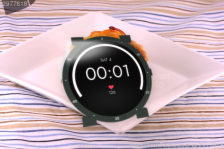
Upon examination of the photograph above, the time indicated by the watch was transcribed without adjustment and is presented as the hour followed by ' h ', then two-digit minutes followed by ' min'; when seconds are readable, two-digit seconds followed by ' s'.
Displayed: 0 h 01 min
